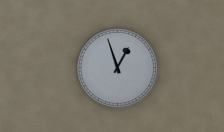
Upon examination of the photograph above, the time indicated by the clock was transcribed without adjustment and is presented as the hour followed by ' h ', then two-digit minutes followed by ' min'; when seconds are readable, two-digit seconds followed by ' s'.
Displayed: 12 h 57 min
